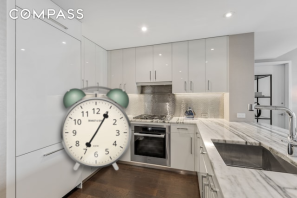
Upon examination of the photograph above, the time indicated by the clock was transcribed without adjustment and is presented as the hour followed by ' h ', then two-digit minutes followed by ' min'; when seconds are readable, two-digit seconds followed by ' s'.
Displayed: 7 h 05 min
